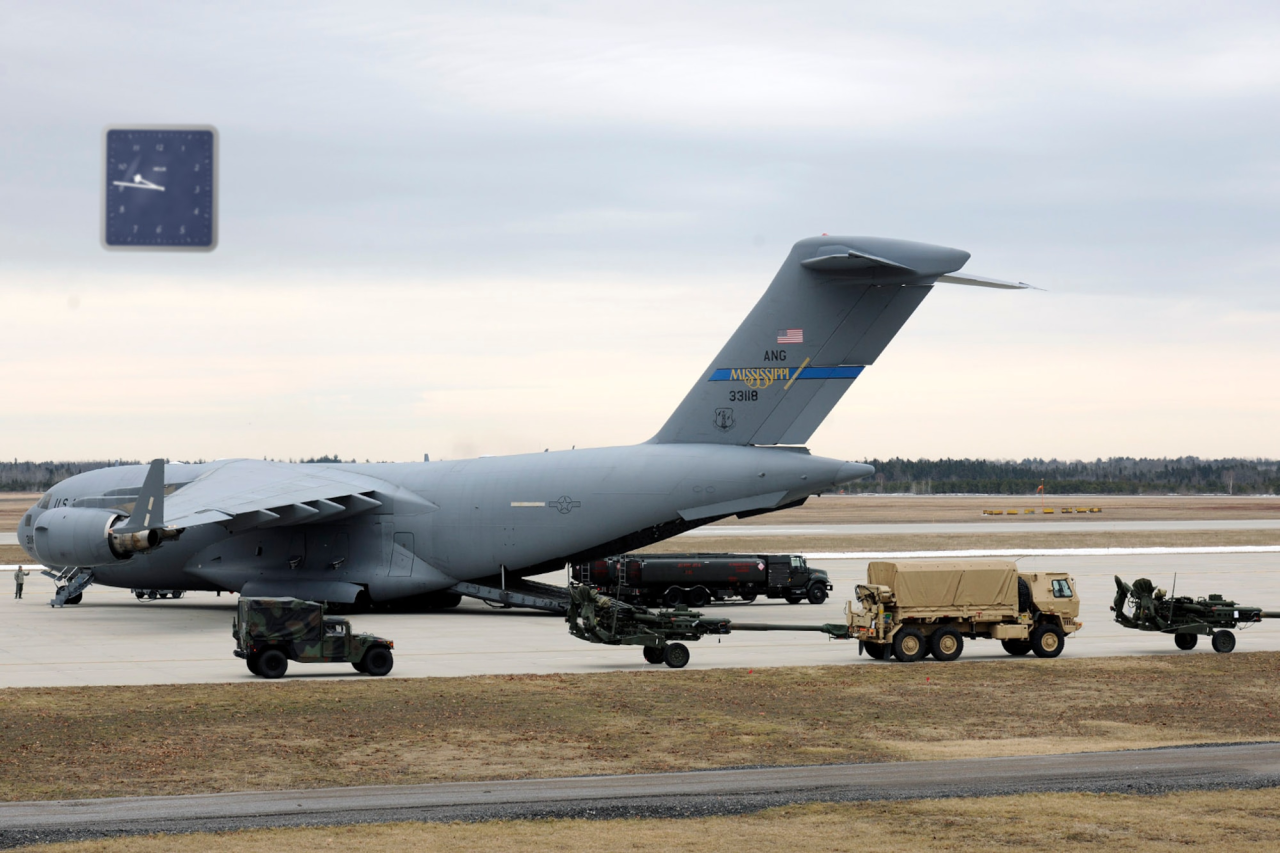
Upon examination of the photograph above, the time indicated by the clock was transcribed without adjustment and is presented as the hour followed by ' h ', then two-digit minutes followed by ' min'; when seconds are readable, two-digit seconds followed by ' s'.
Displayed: 9 h 46 min
